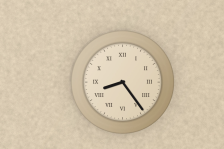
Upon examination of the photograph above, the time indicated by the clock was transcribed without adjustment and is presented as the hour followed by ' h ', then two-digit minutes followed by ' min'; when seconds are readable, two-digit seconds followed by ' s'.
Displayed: 8 h 24 min
